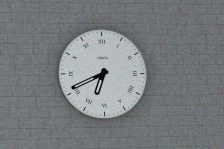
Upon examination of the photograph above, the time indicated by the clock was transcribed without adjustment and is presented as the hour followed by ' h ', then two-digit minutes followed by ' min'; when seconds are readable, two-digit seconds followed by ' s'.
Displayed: 6 h 41 min
